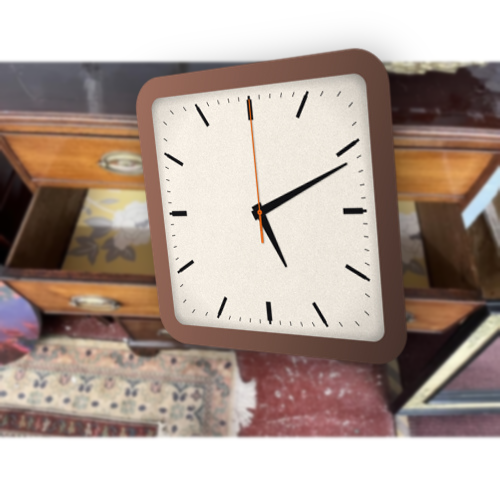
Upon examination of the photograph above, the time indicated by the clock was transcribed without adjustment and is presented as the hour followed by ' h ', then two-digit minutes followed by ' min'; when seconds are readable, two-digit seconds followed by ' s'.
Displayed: 5 h 11 min 00 s
